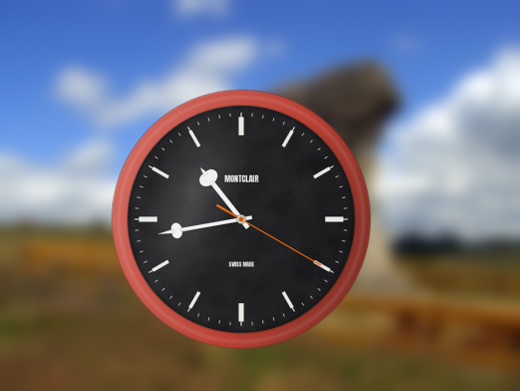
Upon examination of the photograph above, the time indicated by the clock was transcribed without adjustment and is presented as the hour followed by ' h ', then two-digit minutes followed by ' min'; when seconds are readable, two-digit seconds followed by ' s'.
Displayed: 10 h 43 min 20 s
